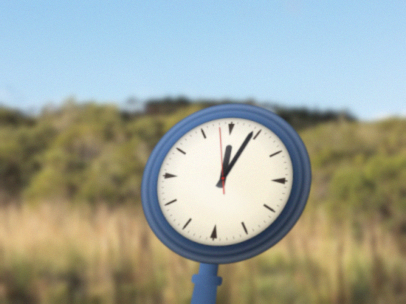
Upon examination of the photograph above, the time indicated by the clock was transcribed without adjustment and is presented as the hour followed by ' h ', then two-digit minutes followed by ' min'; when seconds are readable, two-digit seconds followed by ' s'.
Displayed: 12 h 03 min 58 s
